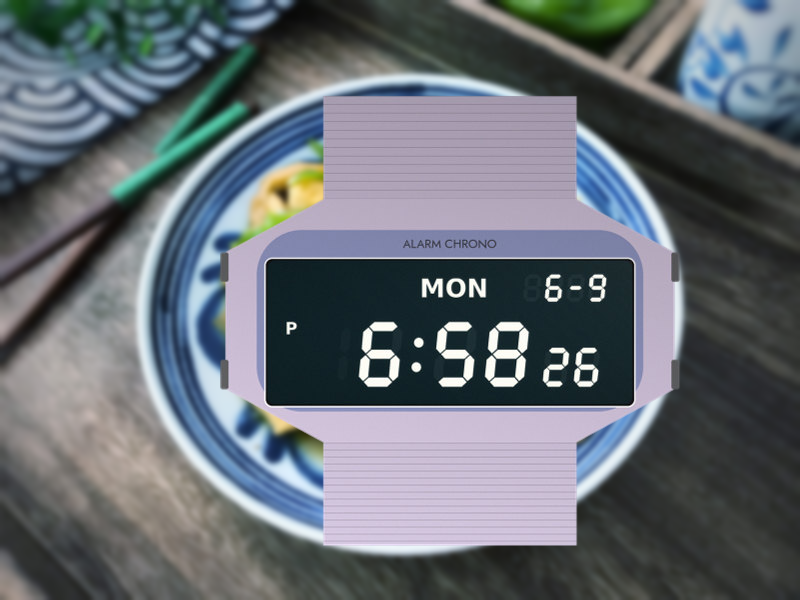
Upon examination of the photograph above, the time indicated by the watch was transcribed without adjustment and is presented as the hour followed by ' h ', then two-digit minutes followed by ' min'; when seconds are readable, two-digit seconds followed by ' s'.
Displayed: 6 h 58 min 26 s
